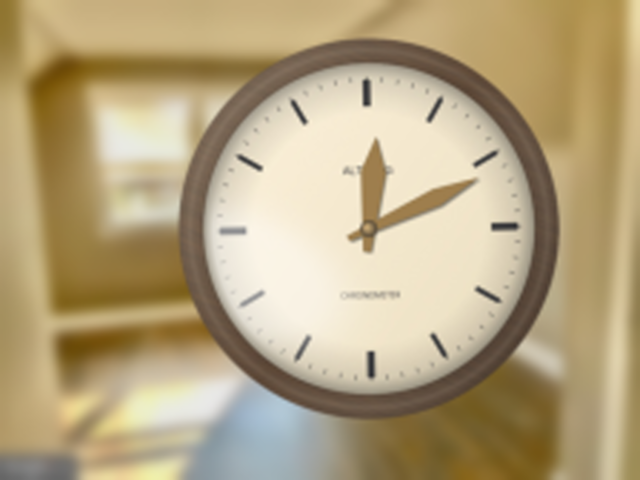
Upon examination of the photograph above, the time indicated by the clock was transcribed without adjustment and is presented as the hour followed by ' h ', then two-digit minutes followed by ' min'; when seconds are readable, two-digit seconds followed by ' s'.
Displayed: 12 h 11 min
